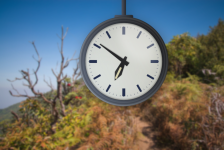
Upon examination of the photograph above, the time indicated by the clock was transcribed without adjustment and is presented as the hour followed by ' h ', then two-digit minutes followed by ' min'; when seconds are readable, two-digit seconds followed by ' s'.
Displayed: 6 h 51 min
